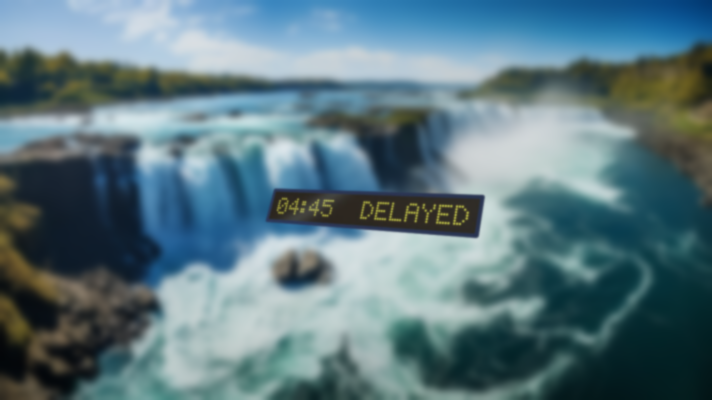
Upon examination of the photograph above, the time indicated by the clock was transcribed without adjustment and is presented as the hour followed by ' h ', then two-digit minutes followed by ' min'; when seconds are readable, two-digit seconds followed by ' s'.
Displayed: 4 h 45 min
